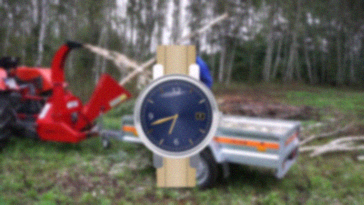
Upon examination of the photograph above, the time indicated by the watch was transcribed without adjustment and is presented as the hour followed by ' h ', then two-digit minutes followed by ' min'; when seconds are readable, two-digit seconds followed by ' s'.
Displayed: 6 h 42 min
